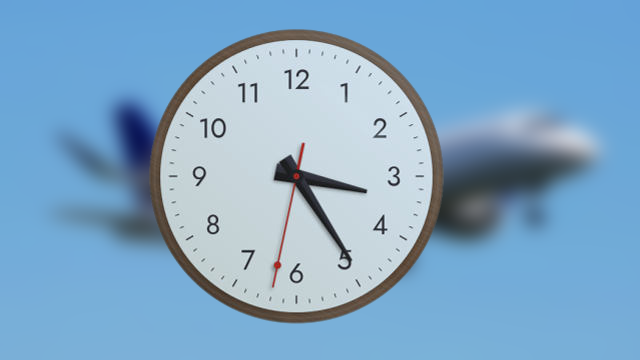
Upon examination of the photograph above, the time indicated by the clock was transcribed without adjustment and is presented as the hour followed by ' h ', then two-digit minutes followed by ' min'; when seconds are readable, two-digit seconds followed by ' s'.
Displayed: 3 h 24 min 32 s
